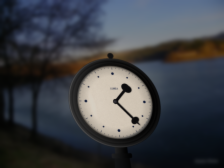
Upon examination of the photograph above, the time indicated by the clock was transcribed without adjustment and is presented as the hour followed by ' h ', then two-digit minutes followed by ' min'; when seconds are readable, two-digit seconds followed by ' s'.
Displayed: 1 h 23 min
